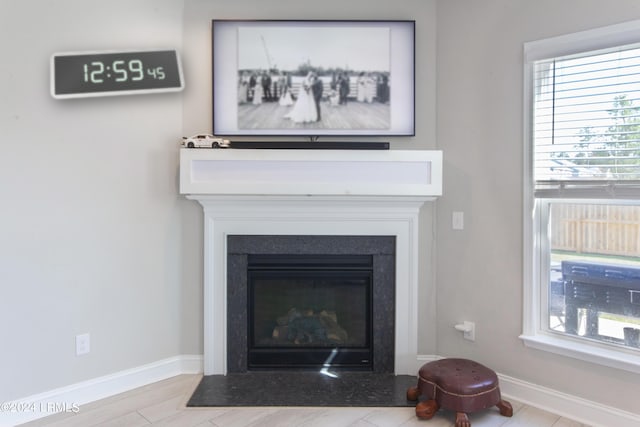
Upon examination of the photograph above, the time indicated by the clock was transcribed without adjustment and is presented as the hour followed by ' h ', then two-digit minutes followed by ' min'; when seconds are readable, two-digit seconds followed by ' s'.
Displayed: 12 h 59 min 45 s
